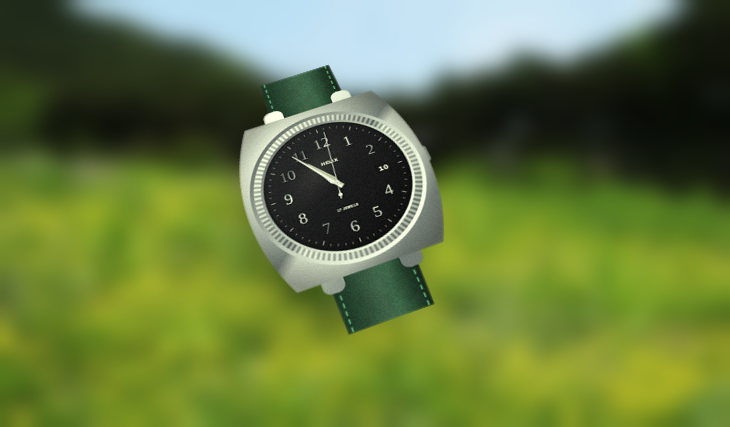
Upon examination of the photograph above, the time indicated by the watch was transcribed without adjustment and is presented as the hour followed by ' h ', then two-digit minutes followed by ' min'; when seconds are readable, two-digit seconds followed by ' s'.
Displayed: 10 h 54 min 01 s
